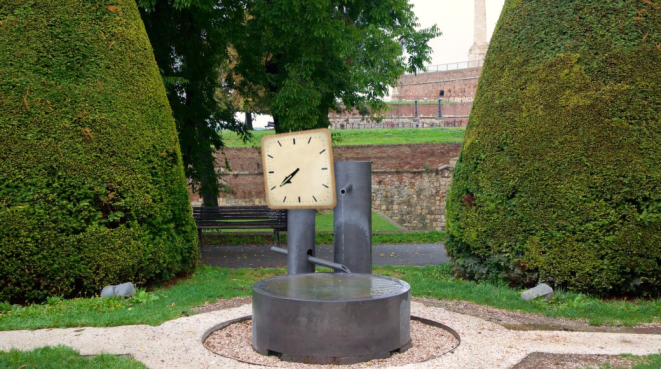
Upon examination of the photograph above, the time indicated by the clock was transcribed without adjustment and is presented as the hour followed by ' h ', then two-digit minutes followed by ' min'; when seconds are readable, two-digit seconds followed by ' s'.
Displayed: 7 h 39 min
